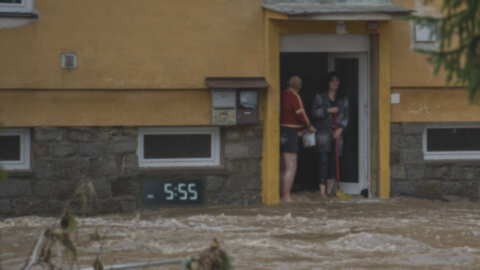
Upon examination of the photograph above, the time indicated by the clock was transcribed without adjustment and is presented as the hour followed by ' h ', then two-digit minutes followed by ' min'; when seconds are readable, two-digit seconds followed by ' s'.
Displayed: 5 h 55 min
